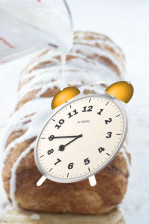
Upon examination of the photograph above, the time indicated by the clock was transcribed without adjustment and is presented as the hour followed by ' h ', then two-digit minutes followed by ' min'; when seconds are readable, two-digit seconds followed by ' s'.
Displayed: 7 h 45 min
